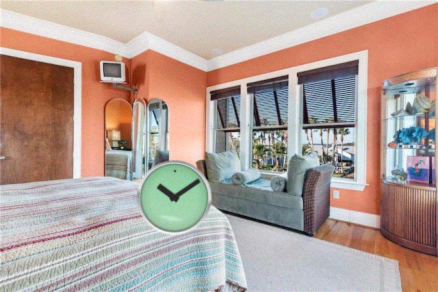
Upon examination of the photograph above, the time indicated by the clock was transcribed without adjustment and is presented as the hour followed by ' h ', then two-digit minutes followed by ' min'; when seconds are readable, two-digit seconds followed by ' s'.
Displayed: 10 h 09 min
